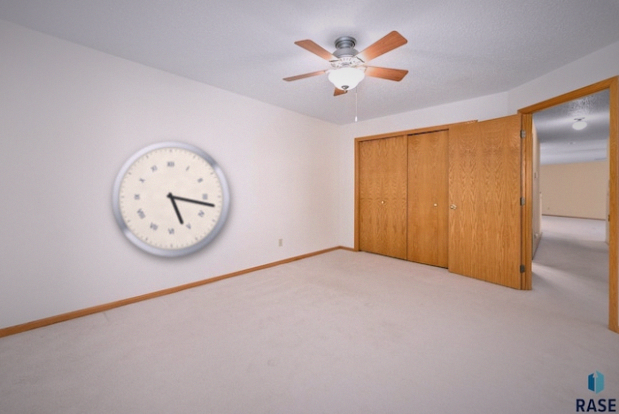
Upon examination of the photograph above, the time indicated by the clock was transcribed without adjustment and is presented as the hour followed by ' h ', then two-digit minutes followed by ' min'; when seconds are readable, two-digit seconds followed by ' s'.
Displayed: 5 h 17 min
